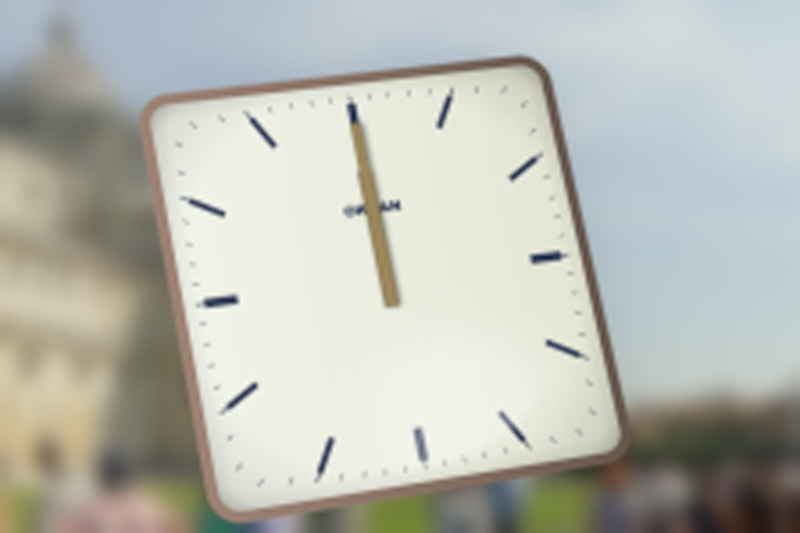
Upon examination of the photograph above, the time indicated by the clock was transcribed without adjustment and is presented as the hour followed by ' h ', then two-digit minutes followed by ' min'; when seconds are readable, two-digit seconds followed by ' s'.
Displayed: 12 h 00 min
